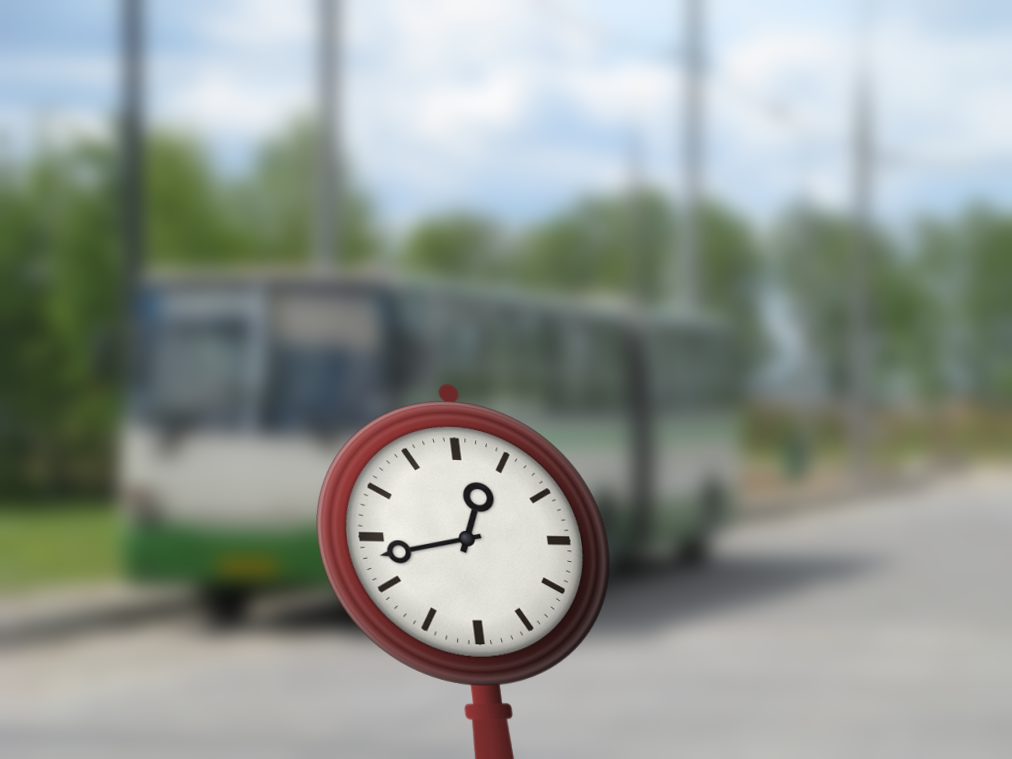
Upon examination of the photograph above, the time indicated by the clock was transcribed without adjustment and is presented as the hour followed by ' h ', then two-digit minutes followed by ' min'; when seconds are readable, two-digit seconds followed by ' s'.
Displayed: 12 h 43 min
